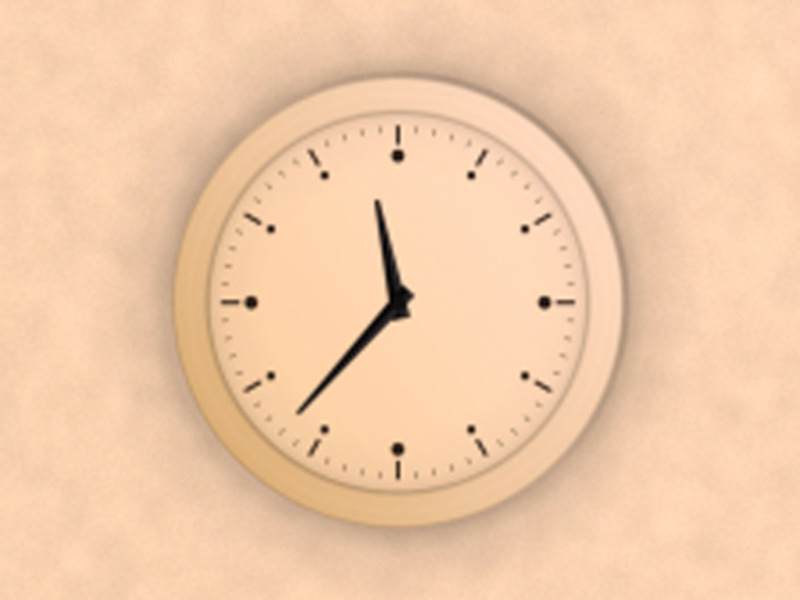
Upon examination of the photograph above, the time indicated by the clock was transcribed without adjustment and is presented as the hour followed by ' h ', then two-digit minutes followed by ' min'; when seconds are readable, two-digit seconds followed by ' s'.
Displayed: 11 h 37 min
